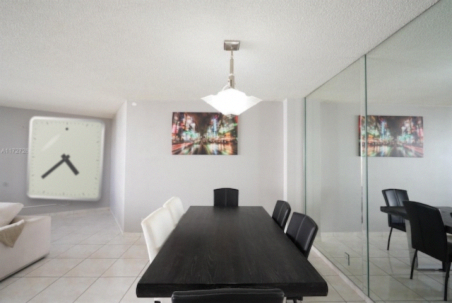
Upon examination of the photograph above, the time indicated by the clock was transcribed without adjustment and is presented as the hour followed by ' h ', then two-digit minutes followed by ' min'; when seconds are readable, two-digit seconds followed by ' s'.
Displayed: 4 h 38 min
